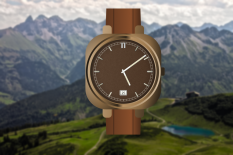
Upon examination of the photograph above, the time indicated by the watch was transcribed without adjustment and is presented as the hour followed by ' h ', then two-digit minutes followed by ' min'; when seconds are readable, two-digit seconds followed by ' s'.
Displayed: 5 h 09 min
